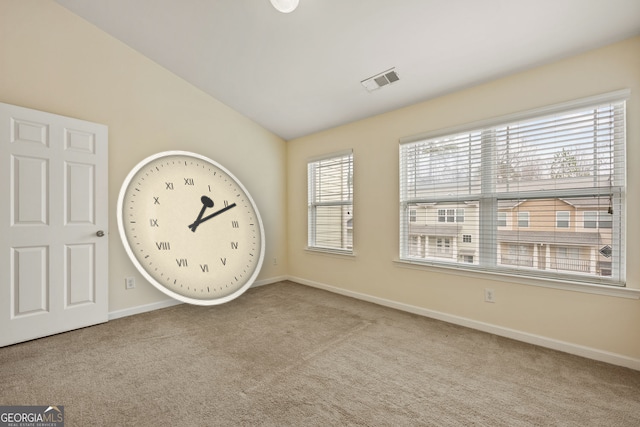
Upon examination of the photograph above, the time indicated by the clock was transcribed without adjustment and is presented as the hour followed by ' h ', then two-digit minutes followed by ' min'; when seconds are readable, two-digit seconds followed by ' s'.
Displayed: 1 h 11 min
